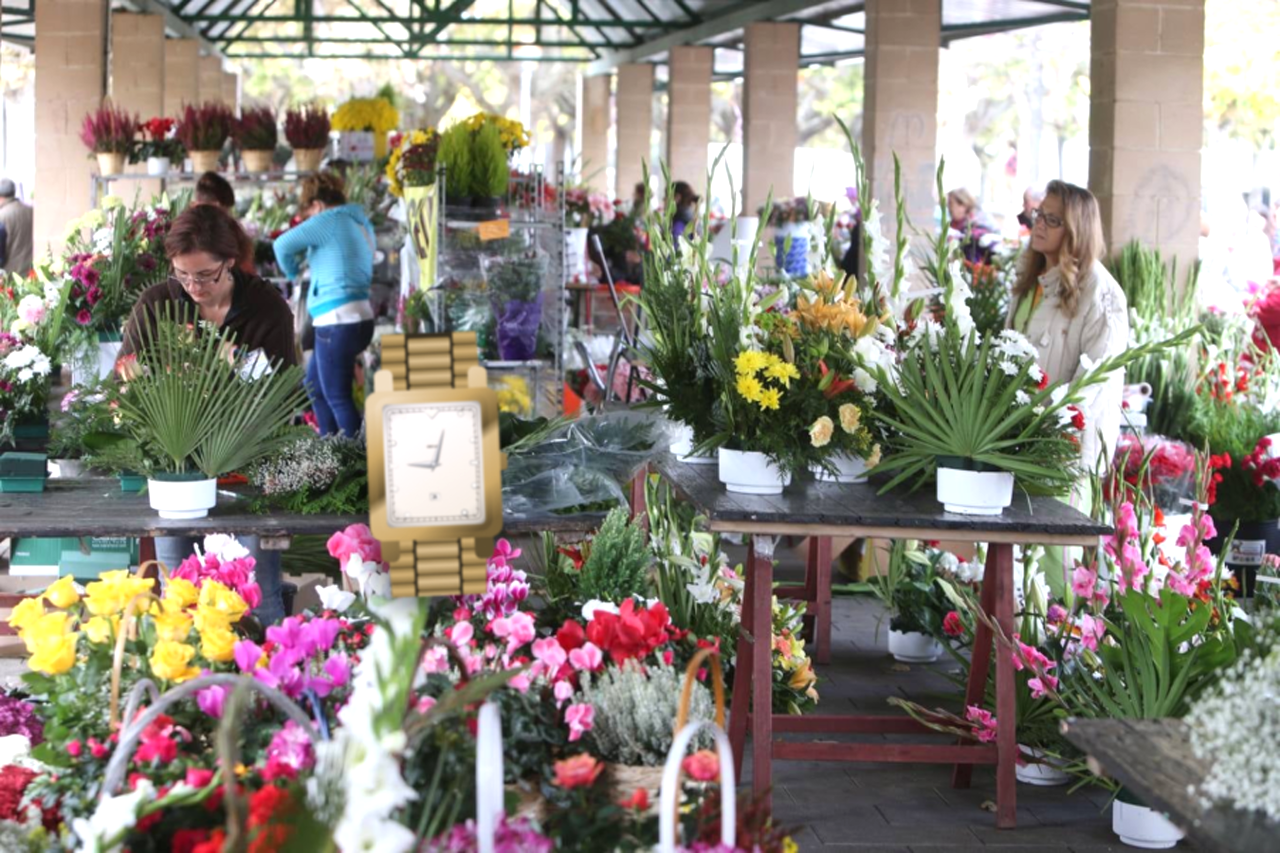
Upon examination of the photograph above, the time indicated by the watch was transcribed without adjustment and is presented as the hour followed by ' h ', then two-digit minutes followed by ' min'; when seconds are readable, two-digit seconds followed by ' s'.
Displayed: 9 h 03 min
